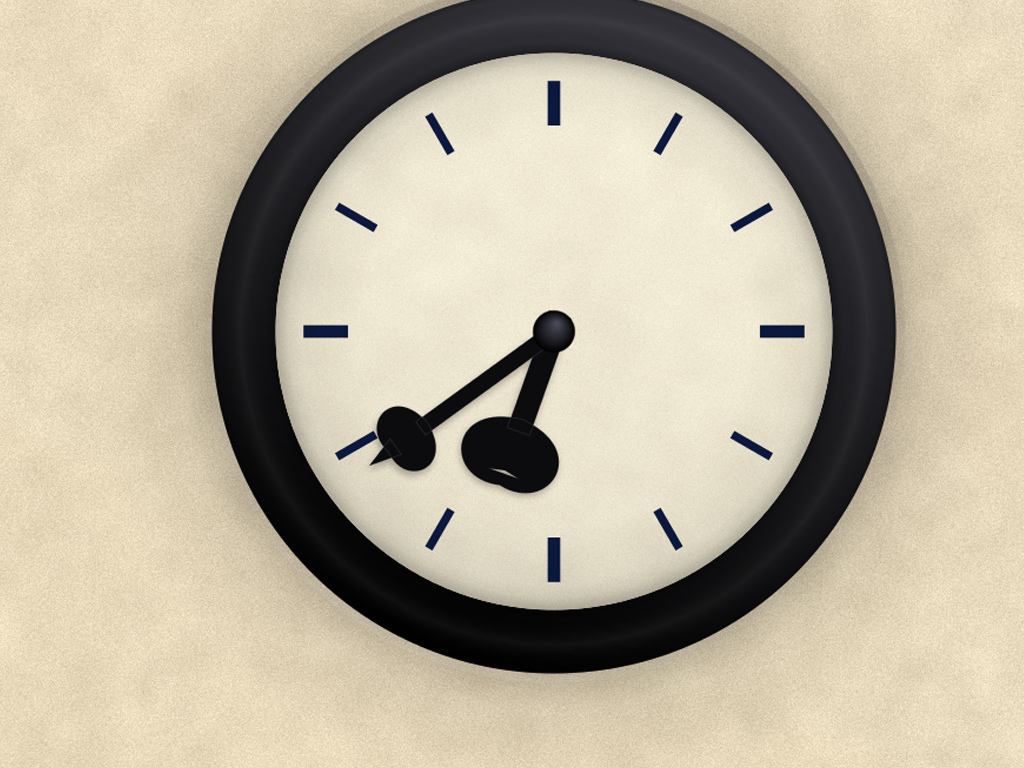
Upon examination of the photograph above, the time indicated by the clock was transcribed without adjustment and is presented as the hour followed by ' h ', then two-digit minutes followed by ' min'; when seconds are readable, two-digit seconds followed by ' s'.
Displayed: 6 h 39 min
